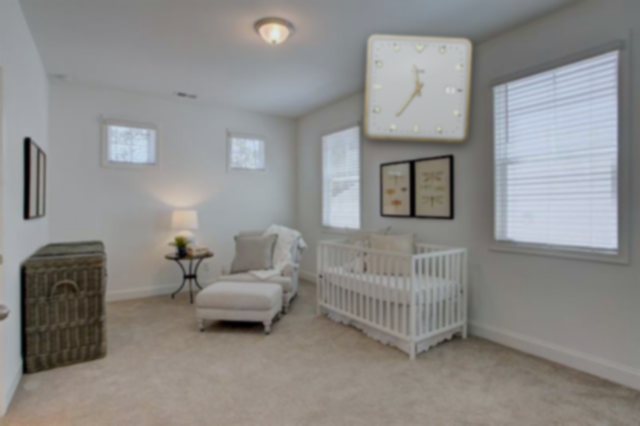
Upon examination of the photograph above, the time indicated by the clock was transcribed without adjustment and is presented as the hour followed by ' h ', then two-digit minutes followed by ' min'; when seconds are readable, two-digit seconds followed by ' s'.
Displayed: 11 h 36 min
